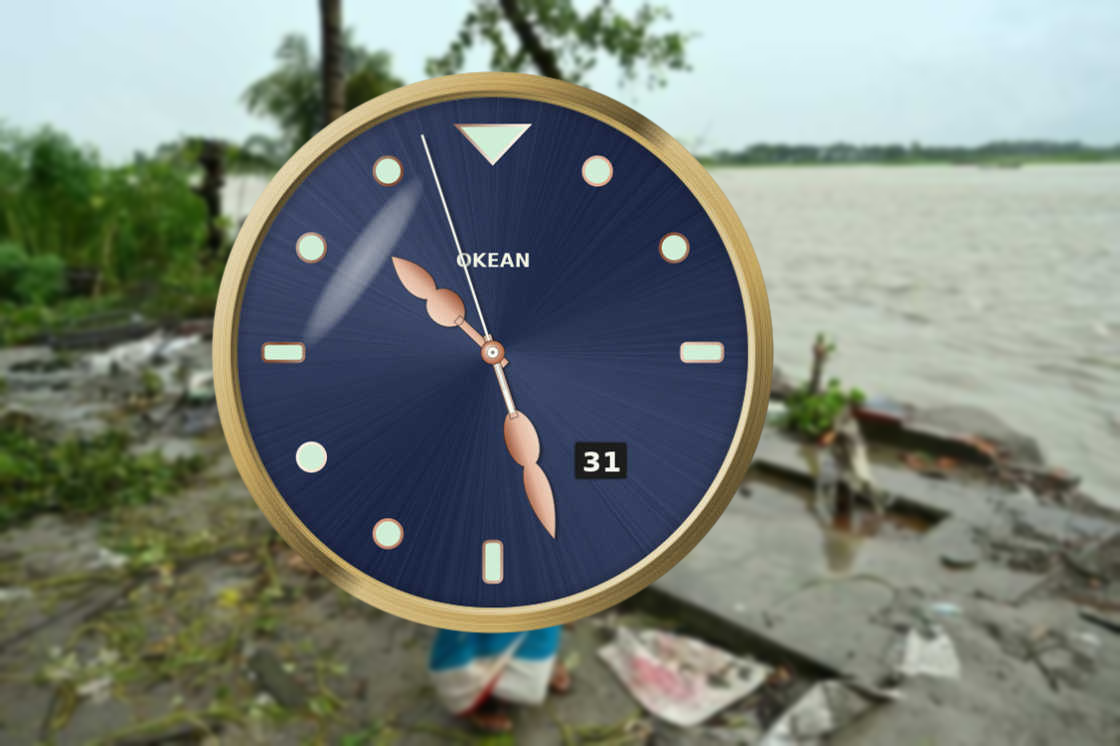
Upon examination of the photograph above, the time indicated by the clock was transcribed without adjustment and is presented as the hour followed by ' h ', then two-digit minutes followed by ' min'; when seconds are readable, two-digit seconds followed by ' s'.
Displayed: 10 h 26 min 57 s
